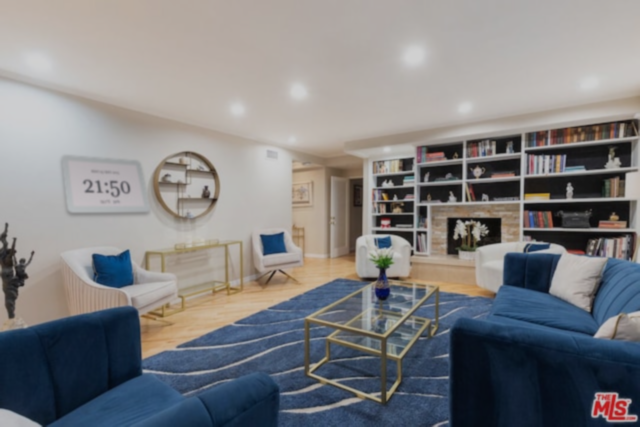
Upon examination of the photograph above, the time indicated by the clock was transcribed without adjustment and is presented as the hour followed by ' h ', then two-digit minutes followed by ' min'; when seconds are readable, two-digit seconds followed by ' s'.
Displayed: 21 h 50 min
